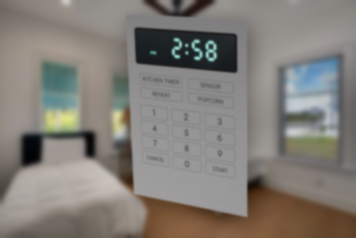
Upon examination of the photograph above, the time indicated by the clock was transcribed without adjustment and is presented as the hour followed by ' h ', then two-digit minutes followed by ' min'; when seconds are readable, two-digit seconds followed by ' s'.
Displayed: 2 h 58 min
